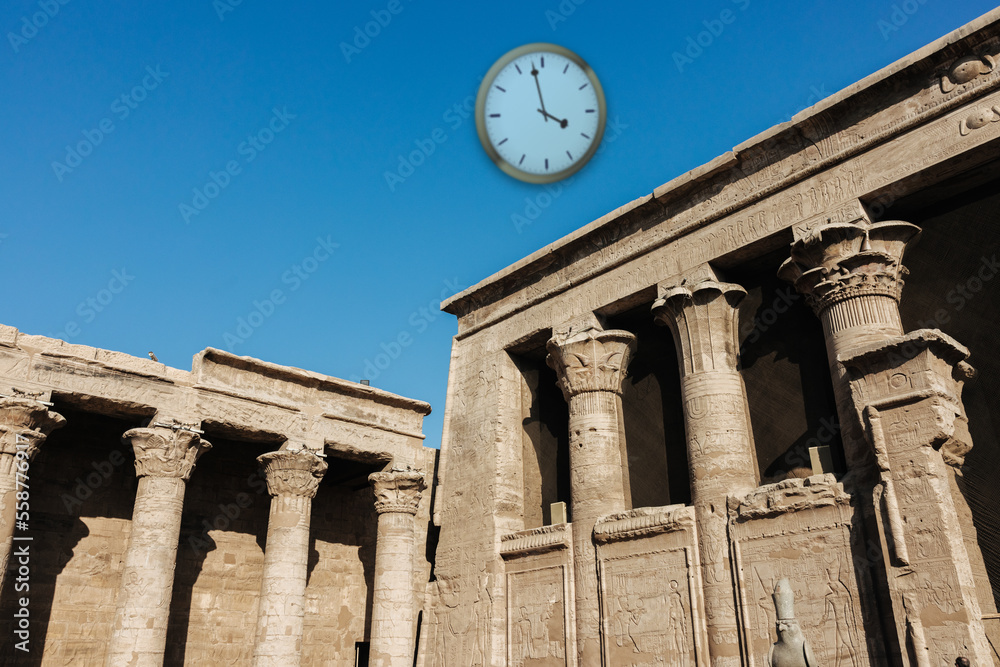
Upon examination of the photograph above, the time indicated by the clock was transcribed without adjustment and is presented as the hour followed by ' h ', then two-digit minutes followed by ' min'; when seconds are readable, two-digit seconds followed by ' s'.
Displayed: 3 h 58 min
